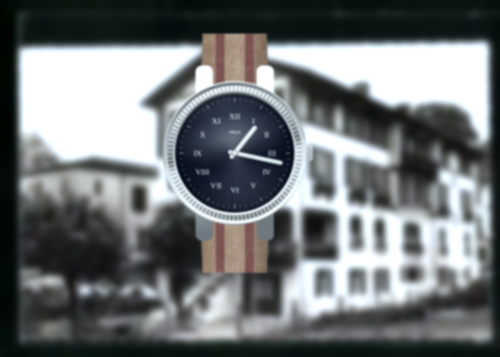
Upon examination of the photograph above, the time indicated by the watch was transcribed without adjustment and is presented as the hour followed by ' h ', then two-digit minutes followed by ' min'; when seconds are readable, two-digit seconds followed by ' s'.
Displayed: 1 h 17 min
